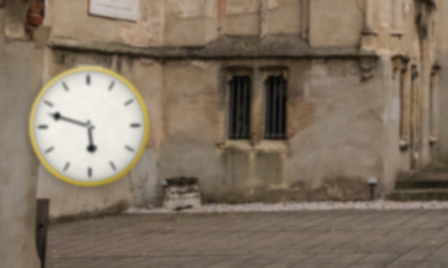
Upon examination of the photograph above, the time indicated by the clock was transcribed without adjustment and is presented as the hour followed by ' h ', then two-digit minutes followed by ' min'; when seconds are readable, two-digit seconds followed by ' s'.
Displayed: 5 h 48 min
